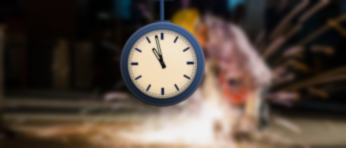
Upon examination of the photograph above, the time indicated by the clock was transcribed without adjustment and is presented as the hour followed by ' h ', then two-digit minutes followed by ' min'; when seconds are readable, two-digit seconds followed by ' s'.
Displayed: 10 h 58 min
